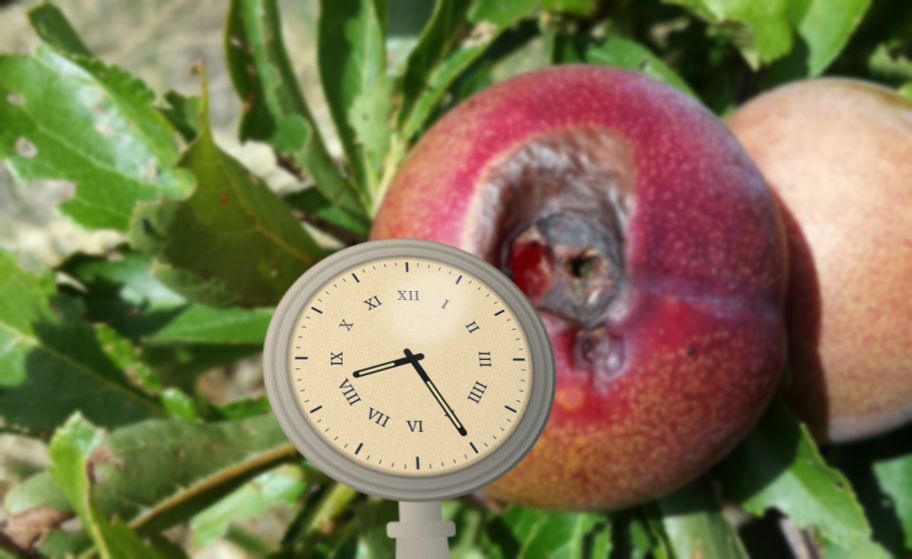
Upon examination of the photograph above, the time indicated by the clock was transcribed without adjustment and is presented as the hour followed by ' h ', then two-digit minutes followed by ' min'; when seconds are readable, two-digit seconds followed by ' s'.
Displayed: 8 h 25 min
